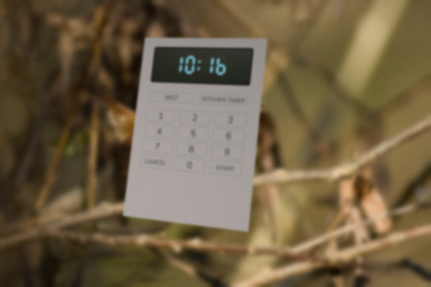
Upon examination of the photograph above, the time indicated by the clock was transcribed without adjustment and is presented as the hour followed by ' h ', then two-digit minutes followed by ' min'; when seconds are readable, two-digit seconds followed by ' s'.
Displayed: 10 h 16 min
